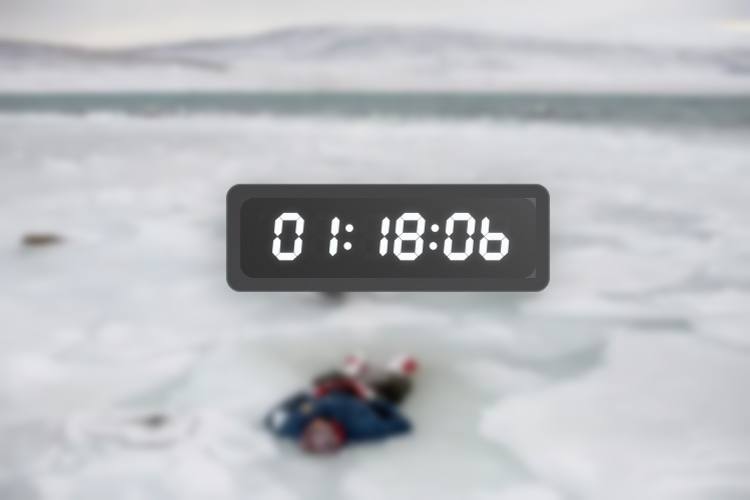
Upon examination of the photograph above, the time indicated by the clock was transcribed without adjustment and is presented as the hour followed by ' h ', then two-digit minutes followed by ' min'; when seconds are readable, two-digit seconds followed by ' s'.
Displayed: 1 h 18 min 06 s
